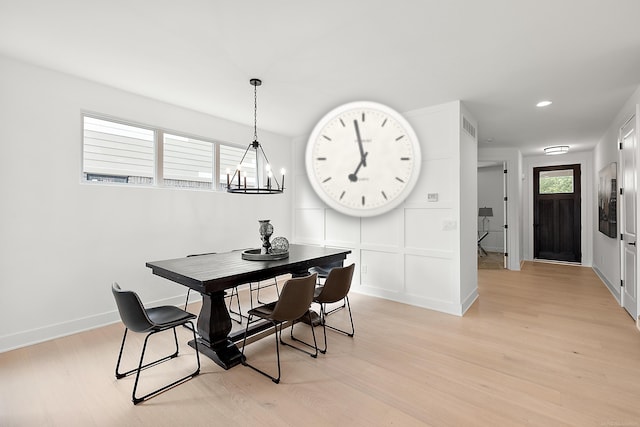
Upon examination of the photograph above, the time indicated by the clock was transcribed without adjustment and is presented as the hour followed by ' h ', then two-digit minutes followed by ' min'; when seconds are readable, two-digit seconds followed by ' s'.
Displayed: 6 h 58 min
